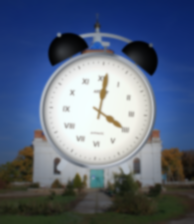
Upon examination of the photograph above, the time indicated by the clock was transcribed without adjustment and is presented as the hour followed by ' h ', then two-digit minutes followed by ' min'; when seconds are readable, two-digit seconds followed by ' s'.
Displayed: 4 h 01 min
